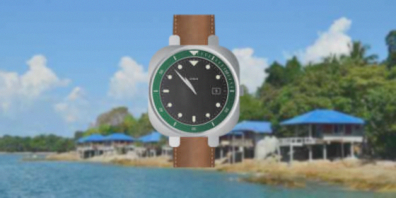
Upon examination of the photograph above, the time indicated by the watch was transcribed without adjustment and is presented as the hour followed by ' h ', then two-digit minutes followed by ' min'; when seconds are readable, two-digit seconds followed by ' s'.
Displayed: 10 h 53 min
